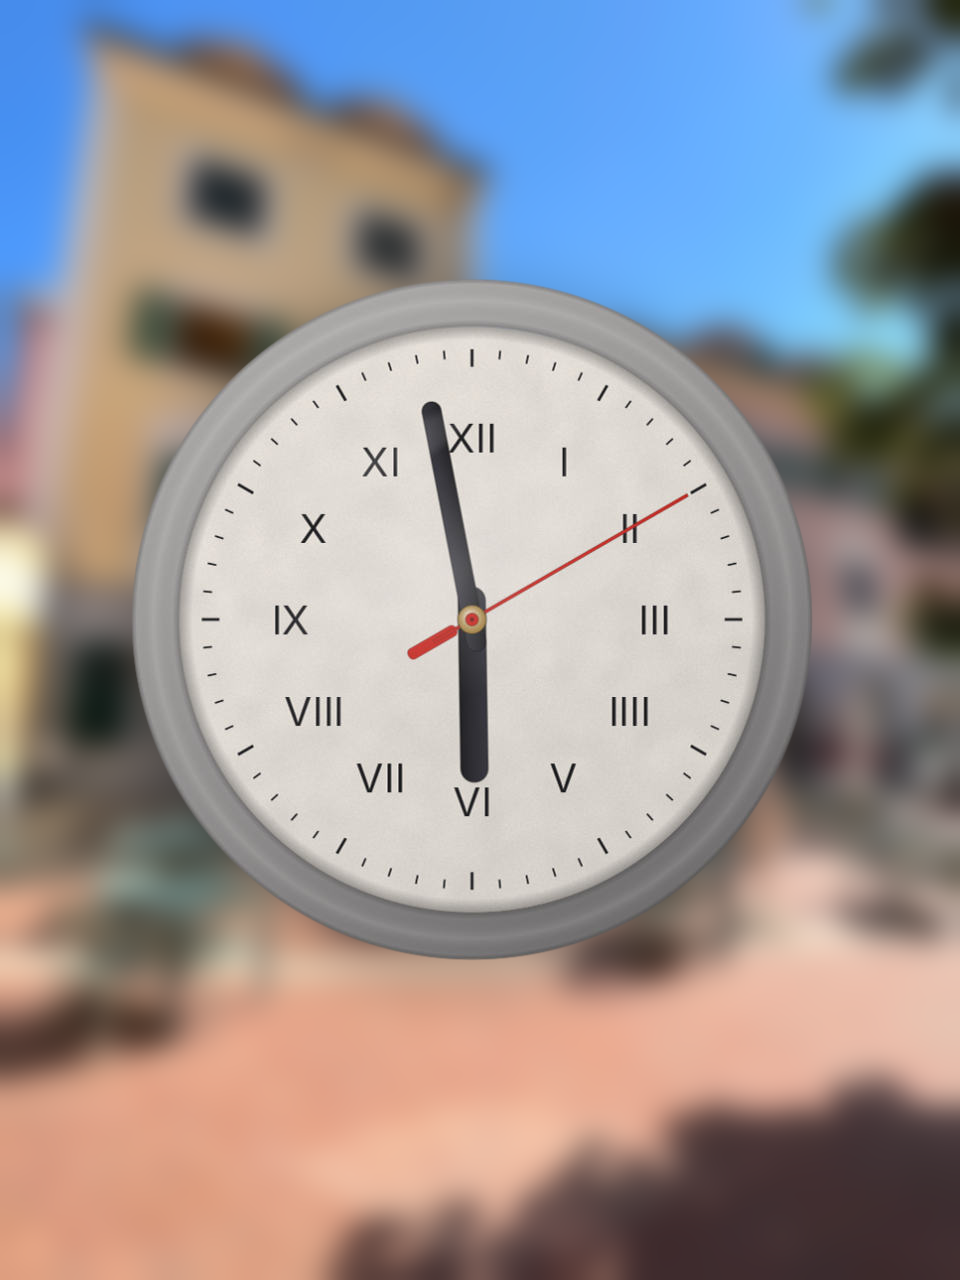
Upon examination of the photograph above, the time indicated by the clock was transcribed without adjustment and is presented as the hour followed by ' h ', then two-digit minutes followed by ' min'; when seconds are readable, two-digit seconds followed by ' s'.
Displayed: 5 h 58 min 10 s
